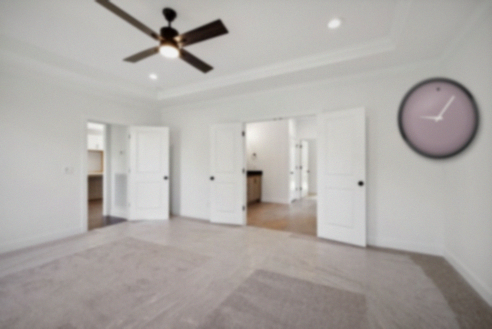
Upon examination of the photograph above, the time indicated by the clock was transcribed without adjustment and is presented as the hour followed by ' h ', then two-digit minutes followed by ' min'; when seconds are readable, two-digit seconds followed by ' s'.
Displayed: 9 h 06 min
